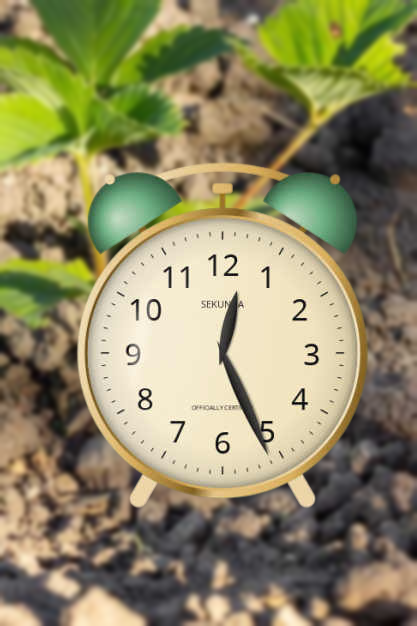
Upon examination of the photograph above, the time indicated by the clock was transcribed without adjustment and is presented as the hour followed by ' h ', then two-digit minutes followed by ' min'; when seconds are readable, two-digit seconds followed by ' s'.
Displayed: 12 h 26 min
